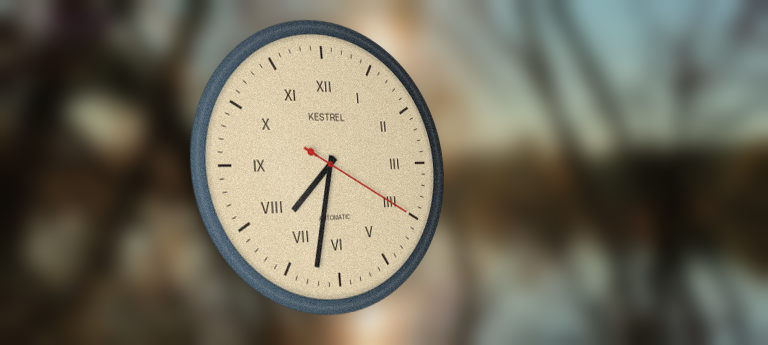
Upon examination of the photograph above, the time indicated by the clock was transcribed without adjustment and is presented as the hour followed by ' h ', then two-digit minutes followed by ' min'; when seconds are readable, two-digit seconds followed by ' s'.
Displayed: 7 h 32 min 20 s
